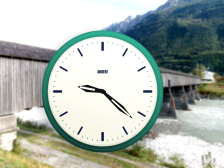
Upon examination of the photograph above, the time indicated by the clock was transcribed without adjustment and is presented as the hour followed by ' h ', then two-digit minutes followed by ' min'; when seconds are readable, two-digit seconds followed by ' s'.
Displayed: 9 h 22 min
